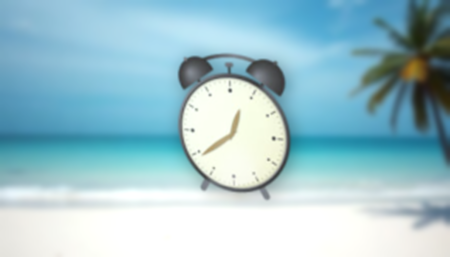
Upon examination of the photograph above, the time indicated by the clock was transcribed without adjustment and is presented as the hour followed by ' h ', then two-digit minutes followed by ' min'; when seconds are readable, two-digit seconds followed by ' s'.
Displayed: 12 h 39 min
